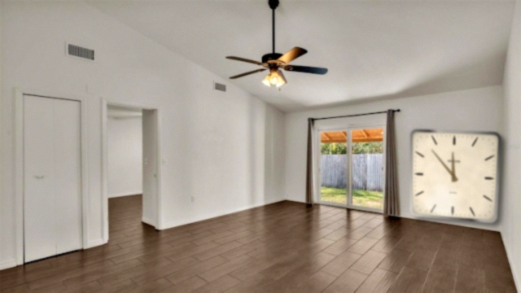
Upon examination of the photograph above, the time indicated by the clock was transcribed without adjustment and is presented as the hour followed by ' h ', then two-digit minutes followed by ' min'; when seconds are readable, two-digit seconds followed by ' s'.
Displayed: 11 h 53 min
